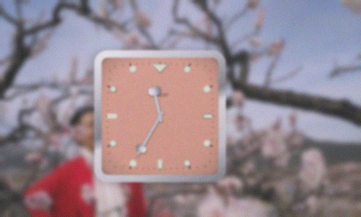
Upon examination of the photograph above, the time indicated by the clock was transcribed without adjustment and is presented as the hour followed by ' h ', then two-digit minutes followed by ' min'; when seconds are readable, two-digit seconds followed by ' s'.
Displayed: 11 h 35 min
